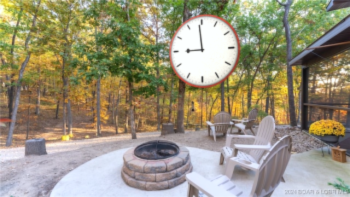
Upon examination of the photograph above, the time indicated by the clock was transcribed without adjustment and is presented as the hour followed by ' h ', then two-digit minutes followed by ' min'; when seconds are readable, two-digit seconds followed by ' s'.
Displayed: 8 h 59 min
